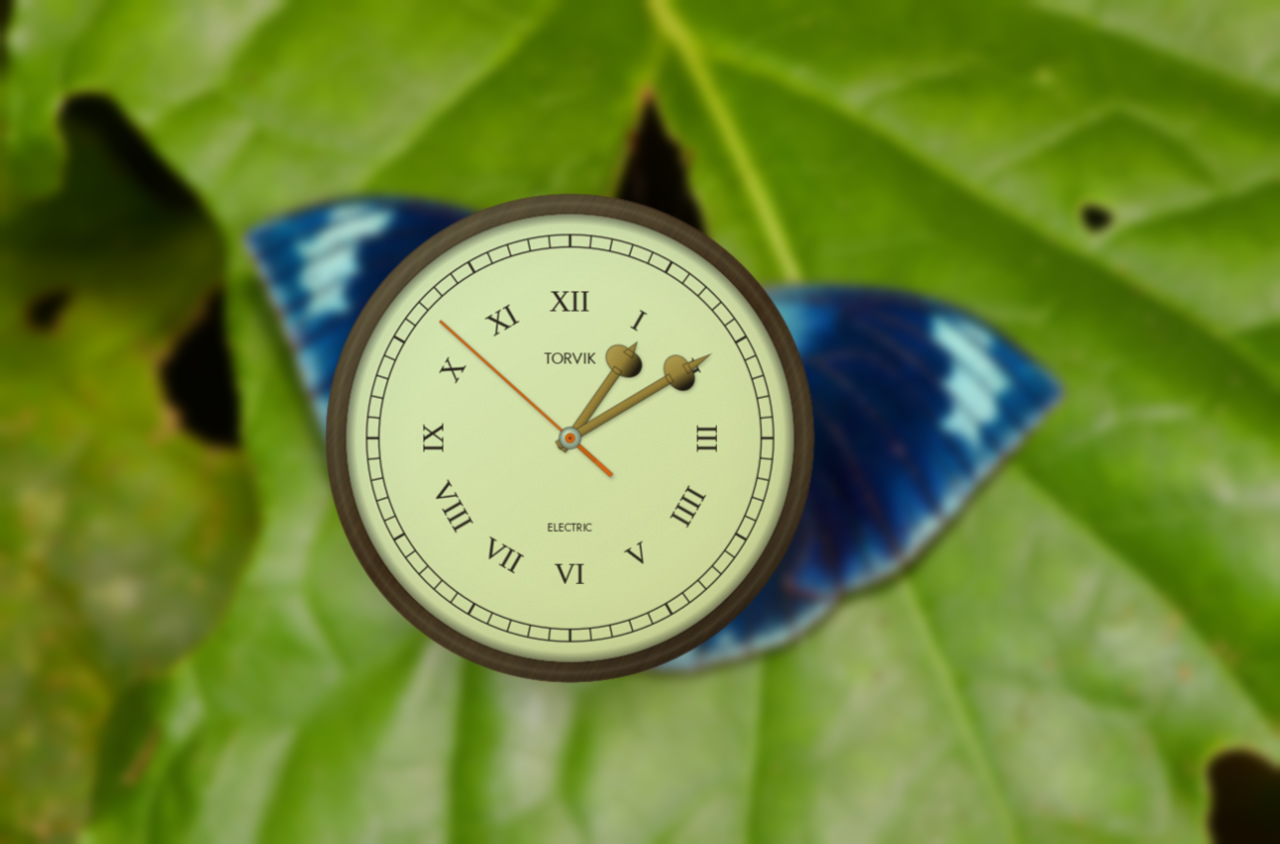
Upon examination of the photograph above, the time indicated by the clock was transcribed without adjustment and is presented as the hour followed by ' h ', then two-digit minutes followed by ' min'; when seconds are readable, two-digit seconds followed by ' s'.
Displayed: 1 h 09 min 52 s
